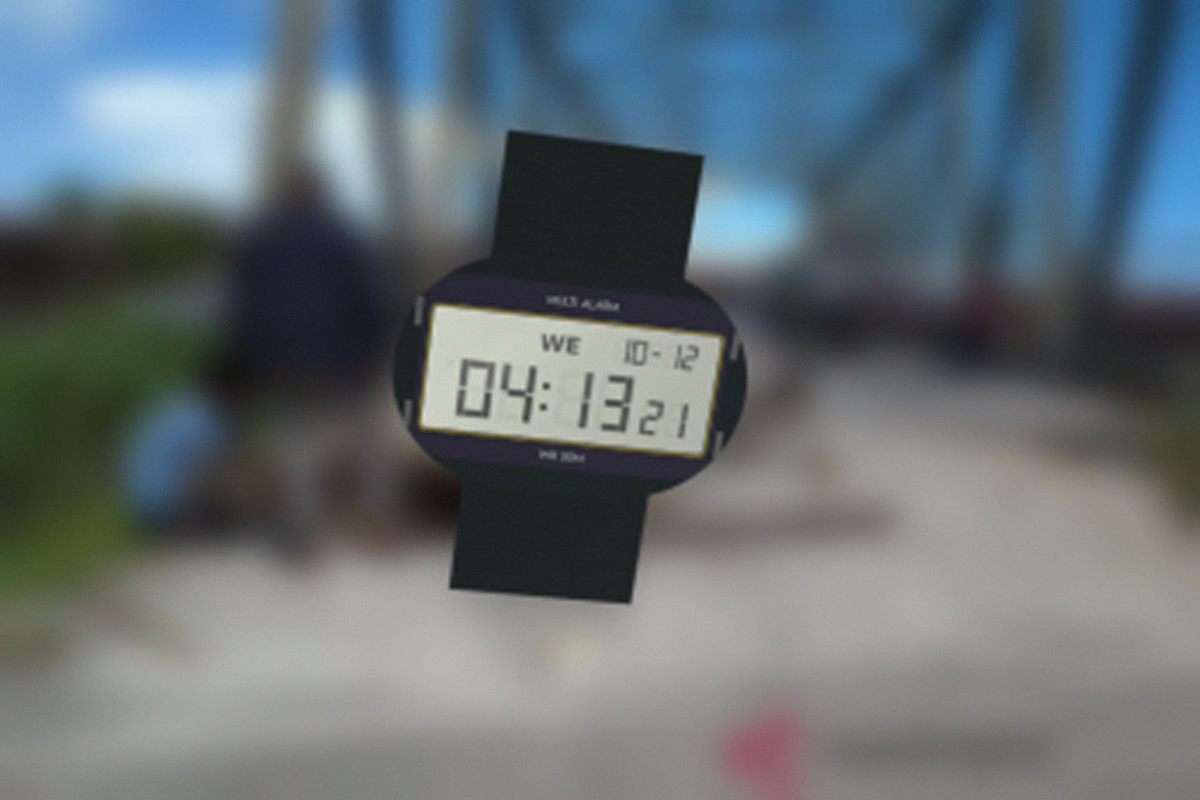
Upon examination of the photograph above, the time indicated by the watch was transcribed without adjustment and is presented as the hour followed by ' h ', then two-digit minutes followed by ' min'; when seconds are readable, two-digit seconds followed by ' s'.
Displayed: 4 h 13 min 21 s
